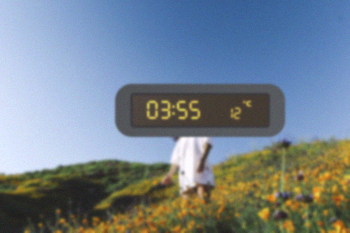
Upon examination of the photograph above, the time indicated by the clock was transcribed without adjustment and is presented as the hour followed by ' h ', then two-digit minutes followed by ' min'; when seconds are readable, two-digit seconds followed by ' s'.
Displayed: 3 h 55 min
